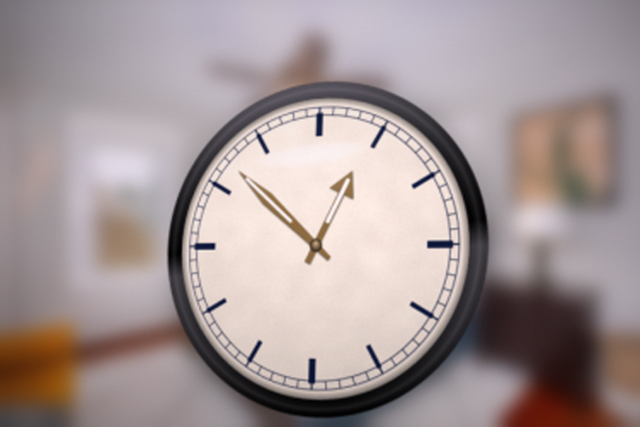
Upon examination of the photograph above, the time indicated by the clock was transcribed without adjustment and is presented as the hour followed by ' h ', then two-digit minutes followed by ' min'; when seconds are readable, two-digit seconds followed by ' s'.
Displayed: 12 h 52 min
